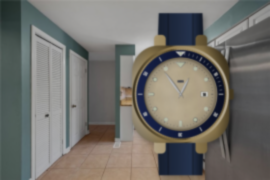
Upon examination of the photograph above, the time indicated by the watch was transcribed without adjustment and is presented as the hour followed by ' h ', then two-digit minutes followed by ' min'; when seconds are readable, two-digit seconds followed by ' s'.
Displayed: 12 h 54 min
